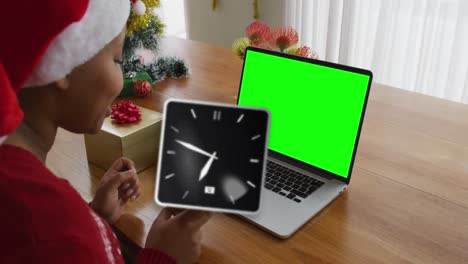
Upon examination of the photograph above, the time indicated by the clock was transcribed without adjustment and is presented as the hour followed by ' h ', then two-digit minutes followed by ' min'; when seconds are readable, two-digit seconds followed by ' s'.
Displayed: 6 h 48 min
